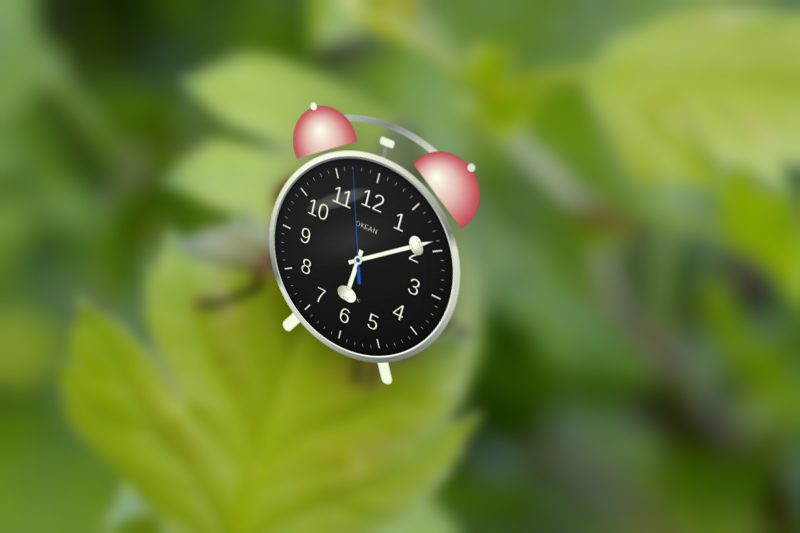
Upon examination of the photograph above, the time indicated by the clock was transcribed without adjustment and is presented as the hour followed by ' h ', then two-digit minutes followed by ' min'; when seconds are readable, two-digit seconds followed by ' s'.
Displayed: 6 h 08 min 57 s
